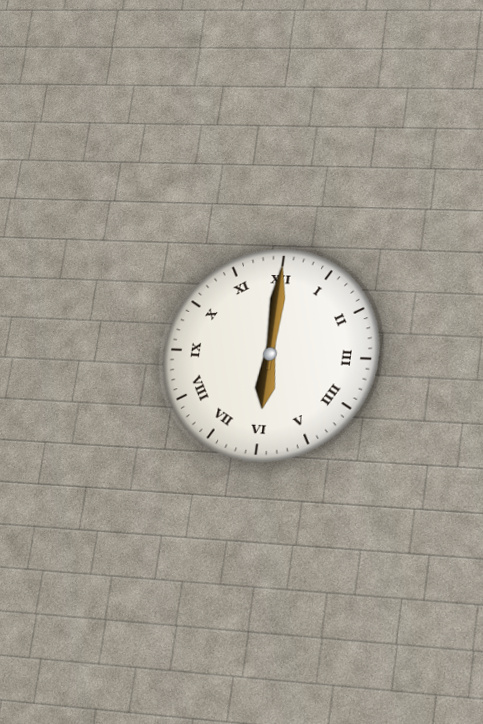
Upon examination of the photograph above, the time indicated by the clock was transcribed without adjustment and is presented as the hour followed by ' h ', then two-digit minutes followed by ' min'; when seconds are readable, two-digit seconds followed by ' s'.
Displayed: 6 h 00 min
